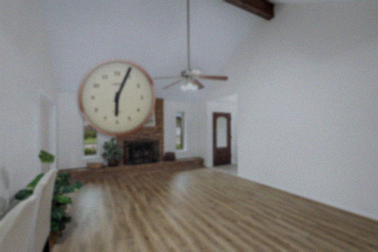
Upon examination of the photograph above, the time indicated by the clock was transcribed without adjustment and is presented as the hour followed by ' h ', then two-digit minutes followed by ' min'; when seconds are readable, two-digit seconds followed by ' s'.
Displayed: 6 h 04 min
